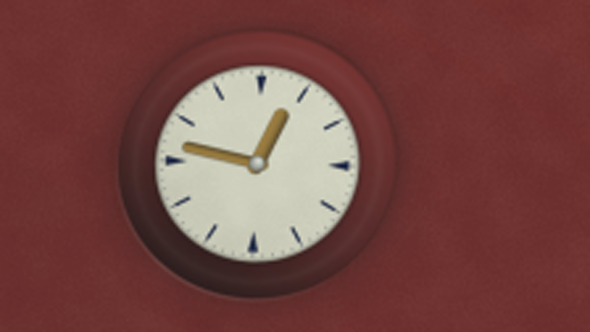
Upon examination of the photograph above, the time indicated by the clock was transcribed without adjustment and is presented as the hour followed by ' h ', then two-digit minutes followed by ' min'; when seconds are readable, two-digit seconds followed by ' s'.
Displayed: 12 h 47 min
